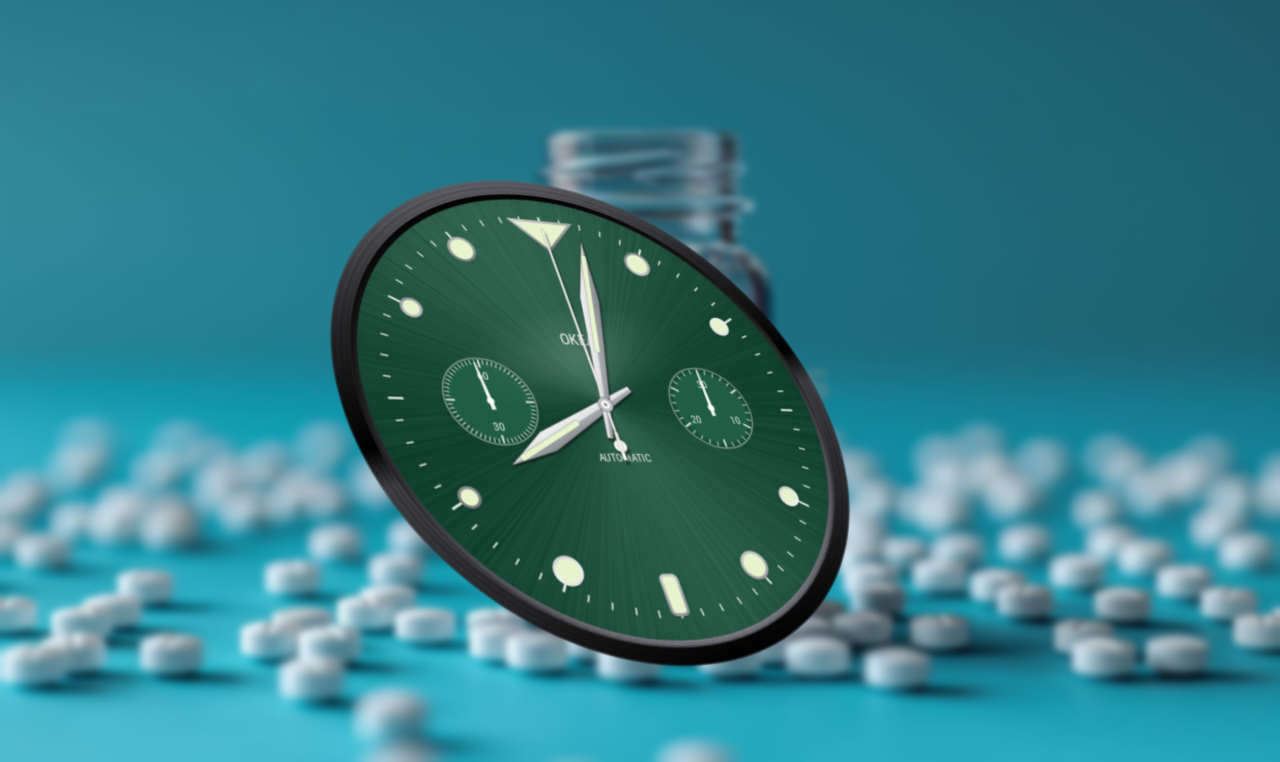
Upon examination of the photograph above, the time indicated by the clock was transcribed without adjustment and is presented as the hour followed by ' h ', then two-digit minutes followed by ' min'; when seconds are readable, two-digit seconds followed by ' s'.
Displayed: 8 h 01 min 59 s
